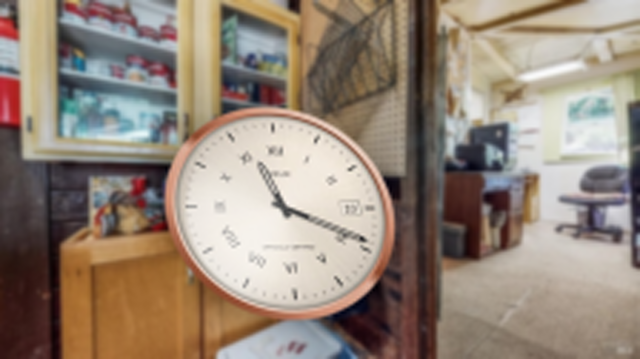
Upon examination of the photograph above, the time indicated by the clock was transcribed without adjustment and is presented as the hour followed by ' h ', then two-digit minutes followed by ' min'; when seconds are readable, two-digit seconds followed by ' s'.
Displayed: 11 h 19 min
